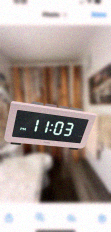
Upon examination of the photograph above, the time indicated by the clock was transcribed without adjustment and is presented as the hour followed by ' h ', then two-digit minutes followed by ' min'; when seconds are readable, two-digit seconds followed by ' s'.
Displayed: 11 h 03 min
